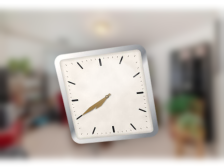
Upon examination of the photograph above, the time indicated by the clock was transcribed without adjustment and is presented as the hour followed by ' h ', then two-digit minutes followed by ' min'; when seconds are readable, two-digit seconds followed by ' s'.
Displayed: 7 h 40 min
